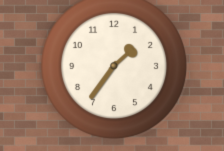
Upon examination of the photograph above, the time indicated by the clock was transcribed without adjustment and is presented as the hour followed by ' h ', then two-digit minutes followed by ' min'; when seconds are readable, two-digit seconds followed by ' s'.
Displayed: 1 h 36 min
